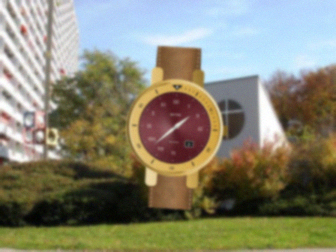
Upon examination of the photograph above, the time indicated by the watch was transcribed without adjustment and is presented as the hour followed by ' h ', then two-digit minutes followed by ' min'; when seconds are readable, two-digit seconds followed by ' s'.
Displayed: 1 h 38 min
